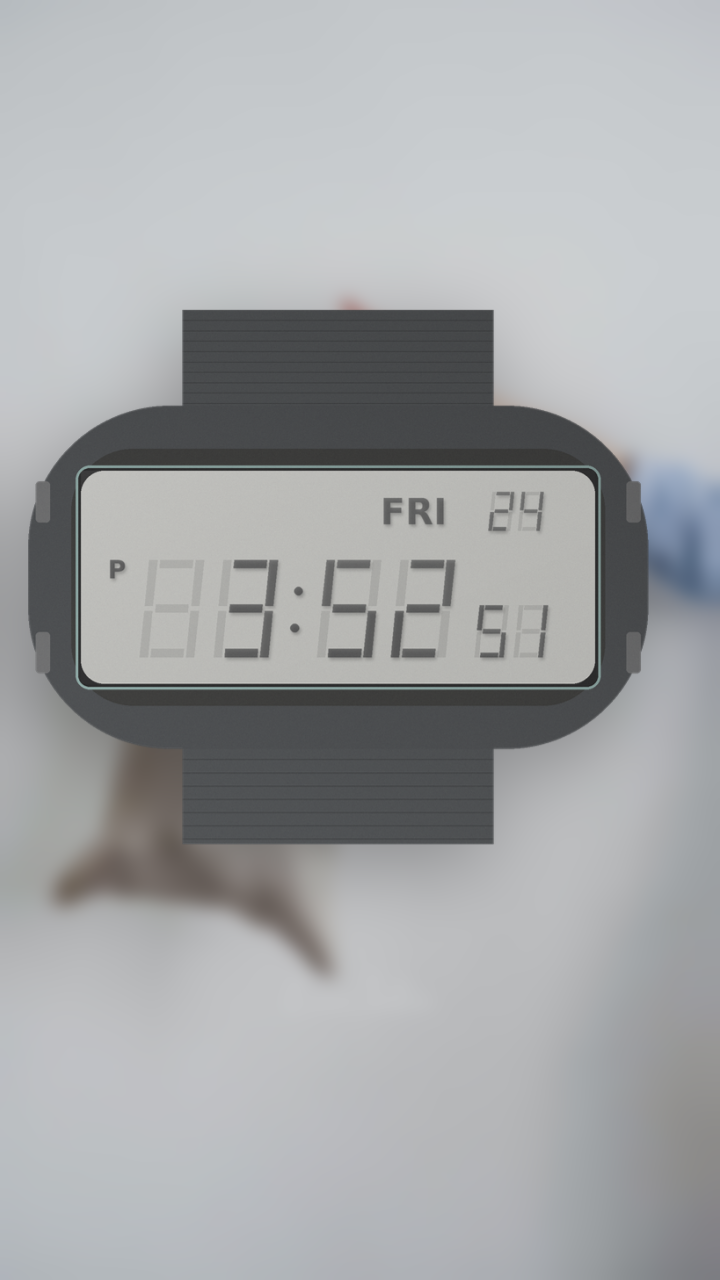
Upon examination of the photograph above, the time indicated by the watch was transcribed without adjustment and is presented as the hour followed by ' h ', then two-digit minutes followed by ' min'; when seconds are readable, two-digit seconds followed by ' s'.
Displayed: 3 h 52 min 51 s
